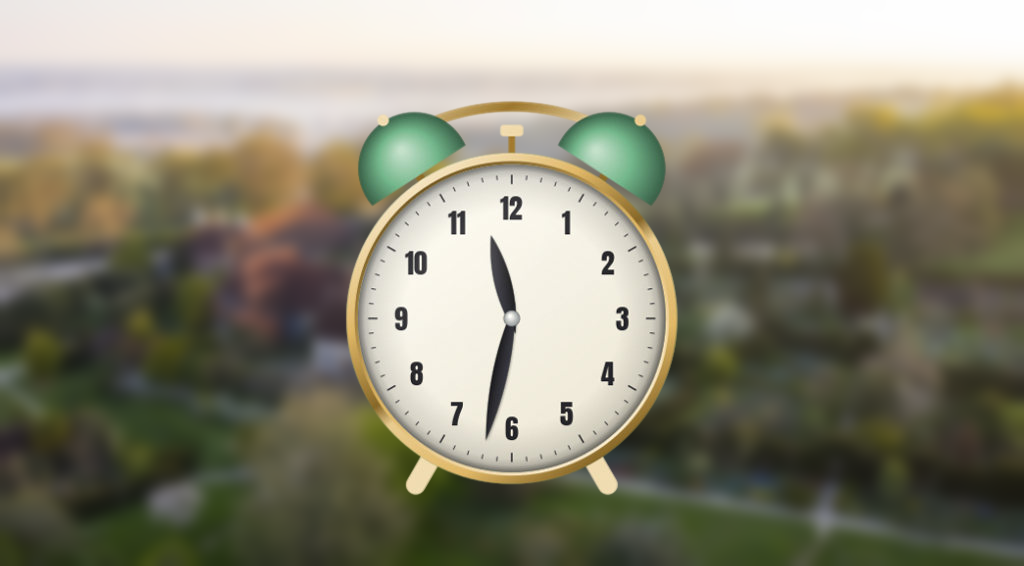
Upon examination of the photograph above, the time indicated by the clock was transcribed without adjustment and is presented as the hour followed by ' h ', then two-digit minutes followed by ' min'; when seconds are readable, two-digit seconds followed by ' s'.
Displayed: 11 h 32 min
